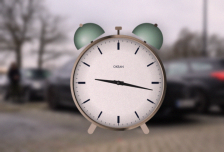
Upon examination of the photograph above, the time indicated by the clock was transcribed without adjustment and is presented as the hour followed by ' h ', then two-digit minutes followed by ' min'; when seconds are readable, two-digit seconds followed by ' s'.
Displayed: 9 h 17 min
